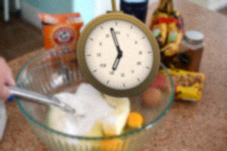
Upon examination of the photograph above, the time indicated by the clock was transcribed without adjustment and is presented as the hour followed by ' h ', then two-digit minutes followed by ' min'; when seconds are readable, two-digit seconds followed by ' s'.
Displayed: 6 h 58 min
